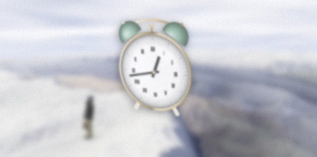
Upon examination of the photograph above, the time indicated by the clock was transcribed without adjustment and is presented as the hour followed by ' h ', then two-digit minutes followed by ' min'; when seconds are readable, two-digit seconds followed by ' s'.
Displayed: 12 h 43 min
